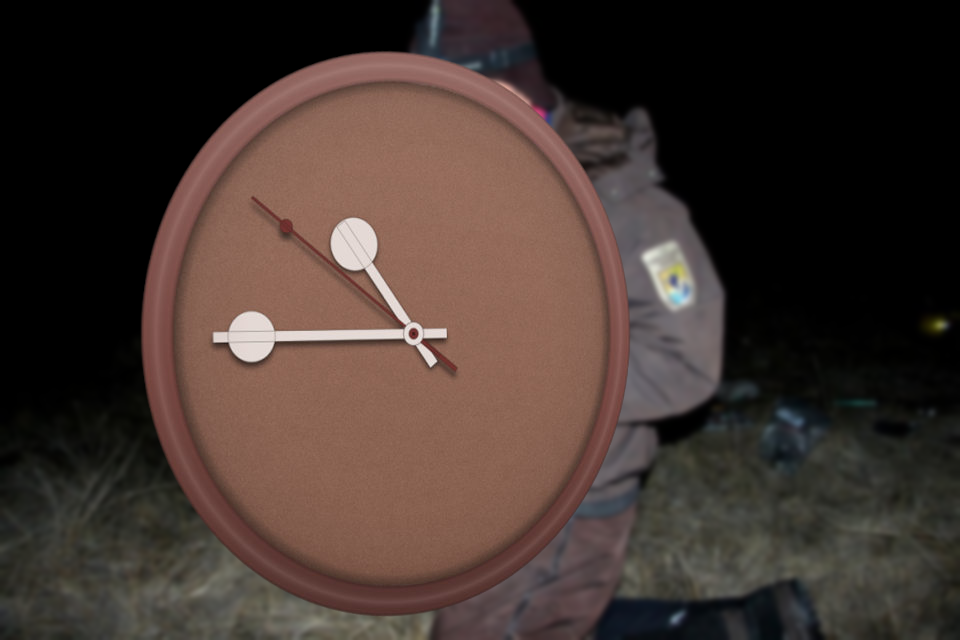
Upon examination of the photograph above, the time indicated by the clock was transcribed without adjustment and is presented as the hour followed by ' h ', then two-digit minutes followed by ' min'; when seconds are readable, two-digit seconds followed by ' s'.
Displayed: 10 h 44 min 51 s
